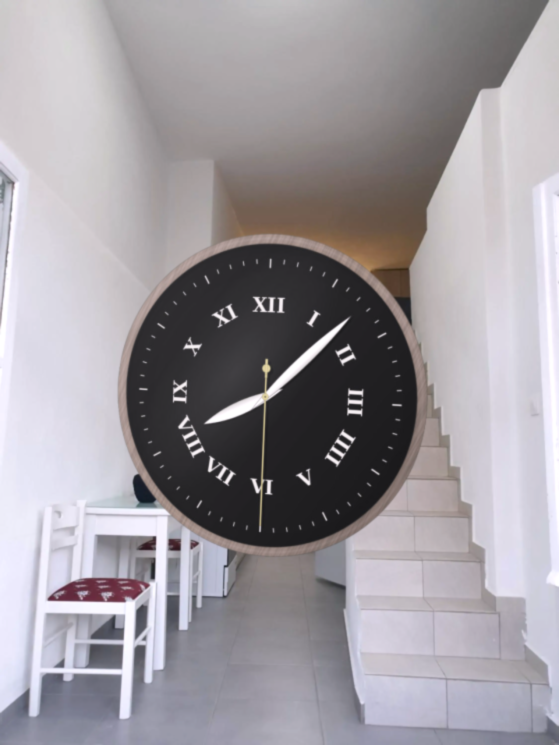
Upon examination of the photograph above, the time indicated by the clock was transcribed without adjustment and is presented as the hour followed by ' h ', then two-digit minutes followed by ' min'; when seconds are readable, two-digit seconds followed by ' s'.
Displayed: 8 h 07 min 30 s
